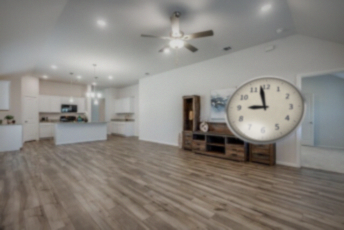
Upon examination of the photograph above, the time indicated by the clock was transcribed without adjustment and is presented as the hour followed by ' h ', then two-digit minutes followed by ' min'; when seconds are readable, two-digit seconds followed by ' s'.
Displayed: 8 h 58 min
